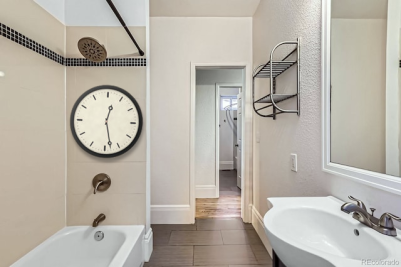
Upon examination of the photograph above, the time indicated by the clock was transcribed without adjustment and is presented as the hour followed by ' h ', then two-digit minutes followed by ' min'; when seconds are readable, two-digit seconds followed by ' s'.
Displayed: 12 h 28 min
